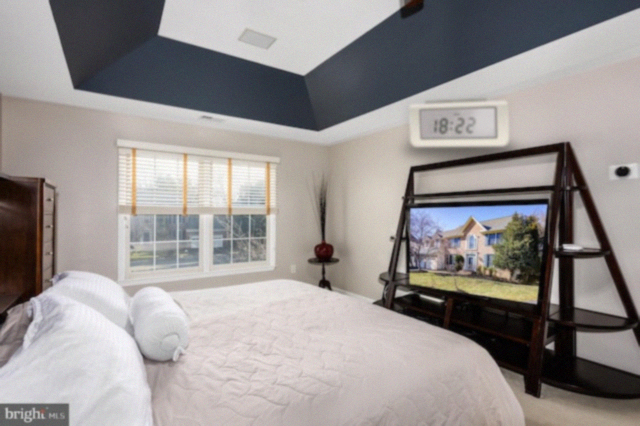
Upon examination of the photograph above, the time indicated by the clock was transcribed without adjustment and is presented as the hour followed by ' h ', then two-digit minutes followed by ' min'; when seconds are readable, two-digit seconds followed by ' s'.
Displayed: 18 h 22 min
